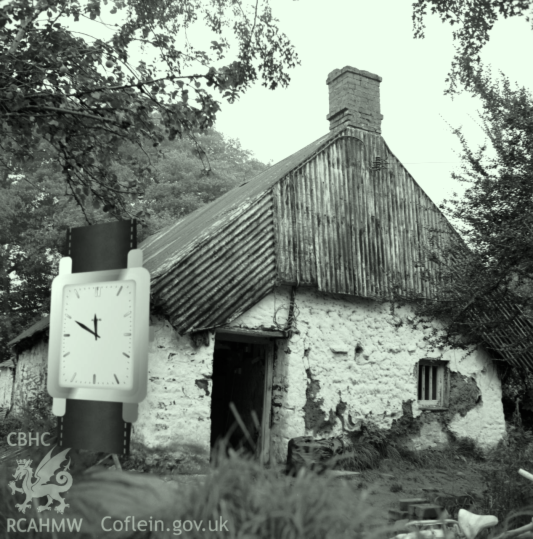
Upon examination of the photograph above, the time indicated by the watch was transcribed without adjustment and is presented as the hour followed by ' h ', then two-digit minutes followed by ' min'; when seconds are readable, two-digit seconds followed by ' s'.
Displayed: 11 h 50 min
